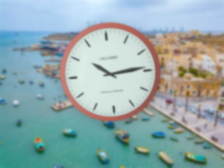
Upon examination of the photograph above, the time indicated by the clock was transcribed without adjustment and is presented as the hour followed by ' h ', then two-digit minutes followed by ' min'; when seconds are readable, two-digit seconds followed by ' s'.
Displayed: 10 h 14 min
